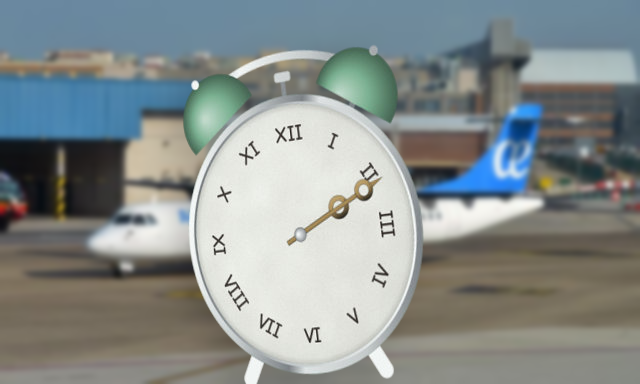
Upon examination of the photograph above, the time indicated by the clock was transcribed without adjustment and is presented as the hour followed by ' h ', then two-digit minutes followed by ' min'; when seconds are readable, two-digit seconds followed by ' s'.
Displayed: 2 h 11 min
